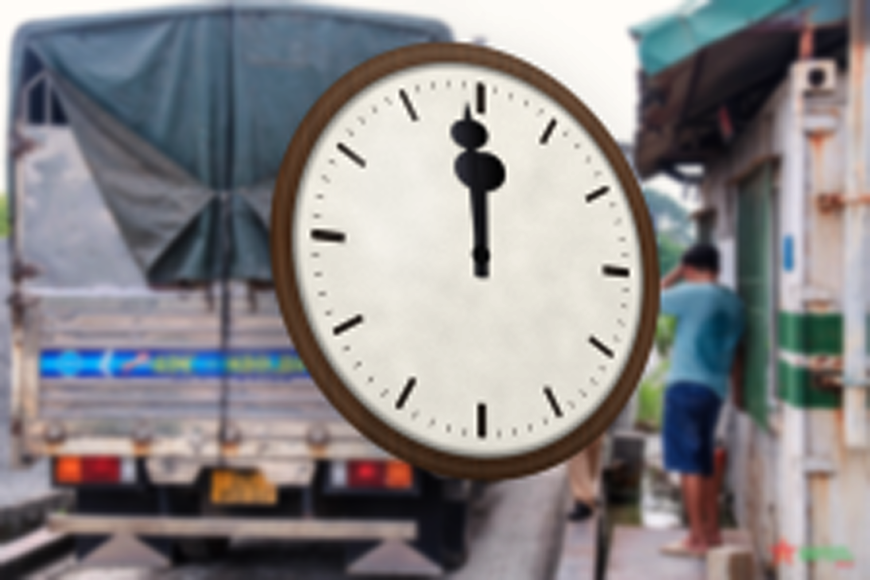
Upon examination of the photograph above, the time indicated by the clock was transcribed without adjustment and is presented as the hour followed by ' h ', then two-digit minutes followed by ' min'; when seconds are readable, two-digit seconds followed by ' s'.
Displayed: 11 h 59 min
